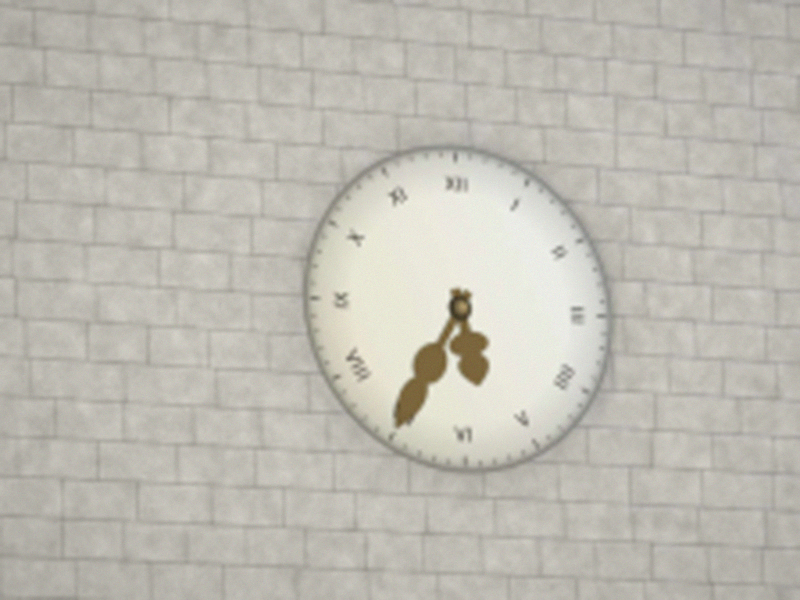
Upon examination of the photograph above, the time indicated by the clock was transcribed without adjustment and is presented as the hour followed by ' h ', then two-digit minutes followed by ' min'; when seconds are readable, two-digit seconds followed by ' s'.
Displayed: 5 h 35 min
